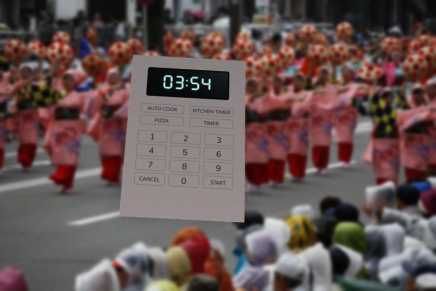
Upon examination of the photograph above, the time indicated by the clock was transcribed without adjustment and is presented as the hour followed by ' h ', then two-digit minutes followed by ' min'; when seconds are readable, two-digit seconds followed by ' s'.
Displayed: 3 h 54 min
